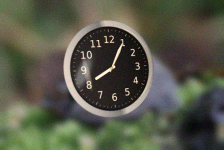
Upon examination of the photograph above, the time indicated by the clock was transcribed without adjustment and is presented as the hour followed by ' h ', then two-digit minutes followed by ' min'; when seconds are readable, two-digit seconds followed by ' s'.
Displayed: 8 h 05 min
